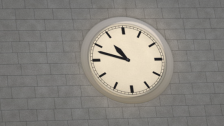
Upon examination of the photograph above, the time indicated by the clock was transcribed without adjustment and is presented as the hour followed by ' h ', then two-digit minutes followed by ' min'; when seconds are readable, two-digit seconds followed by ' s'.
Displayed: 10 h 48 min
